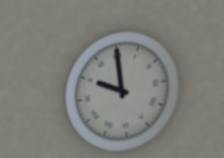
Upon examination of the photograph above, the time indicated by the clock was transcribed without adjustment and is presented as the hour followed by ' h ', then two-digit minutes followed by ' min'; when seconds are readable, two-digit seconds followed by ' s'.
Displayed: 10 h 00 min
